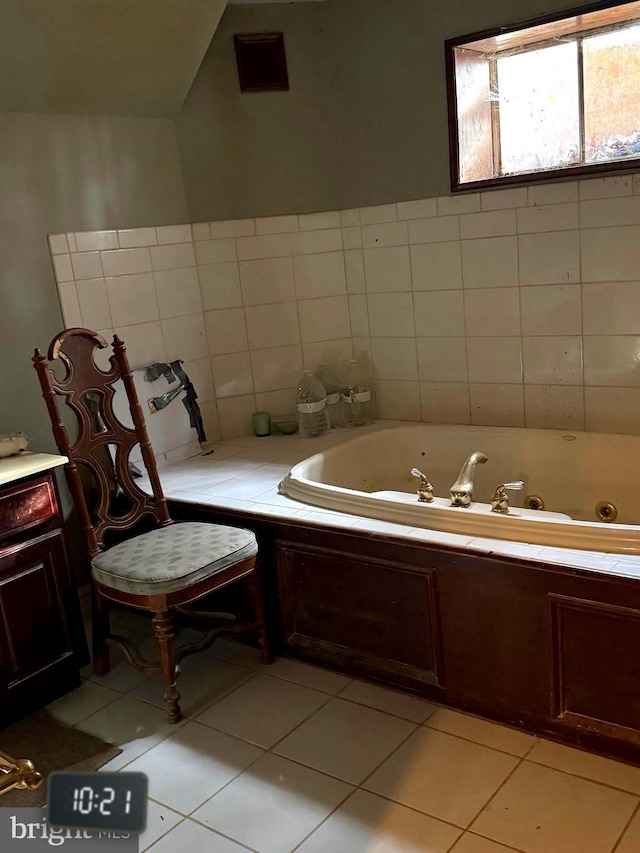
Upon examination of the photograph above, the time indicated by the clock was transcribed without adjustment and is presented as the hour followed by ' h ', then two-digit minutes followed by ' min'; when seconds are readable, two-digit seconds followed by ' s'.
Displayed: 10 h 21 min
